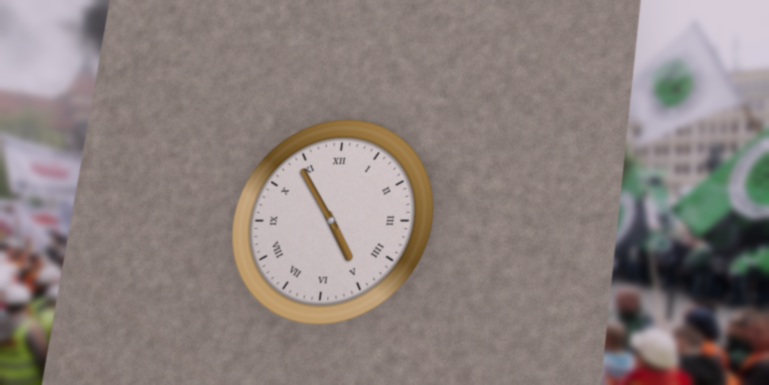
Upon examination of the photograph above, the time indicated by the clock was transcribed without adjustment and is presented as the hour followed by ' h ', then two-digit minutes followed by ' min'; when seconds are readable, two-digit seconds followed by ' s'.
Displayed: 4 h 54 min
